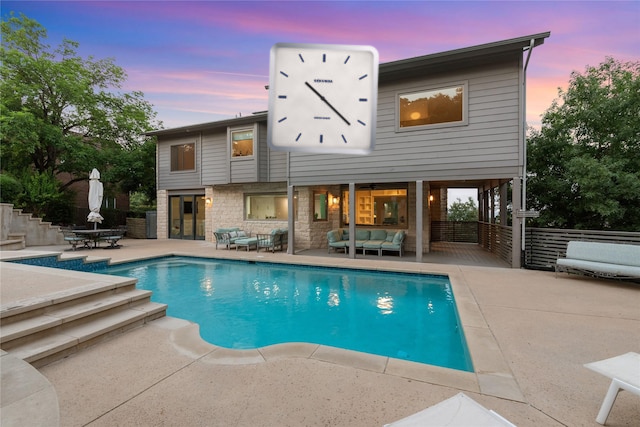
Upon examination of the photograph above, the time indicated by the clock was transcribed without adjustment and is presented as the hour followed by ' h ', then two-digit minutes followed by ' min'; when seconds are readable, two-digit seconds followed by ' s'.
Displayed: 10 h 22 min
